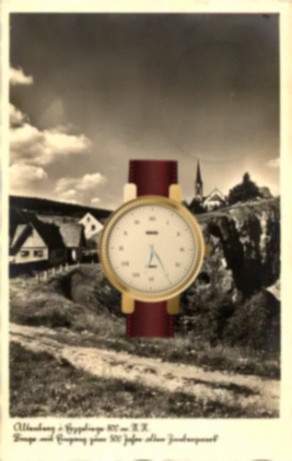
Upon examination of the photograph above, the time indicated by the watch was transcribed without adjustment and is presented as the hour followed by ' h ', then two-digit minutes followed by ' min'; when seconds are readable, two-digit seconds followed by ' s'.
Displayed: 6 h 25 min
